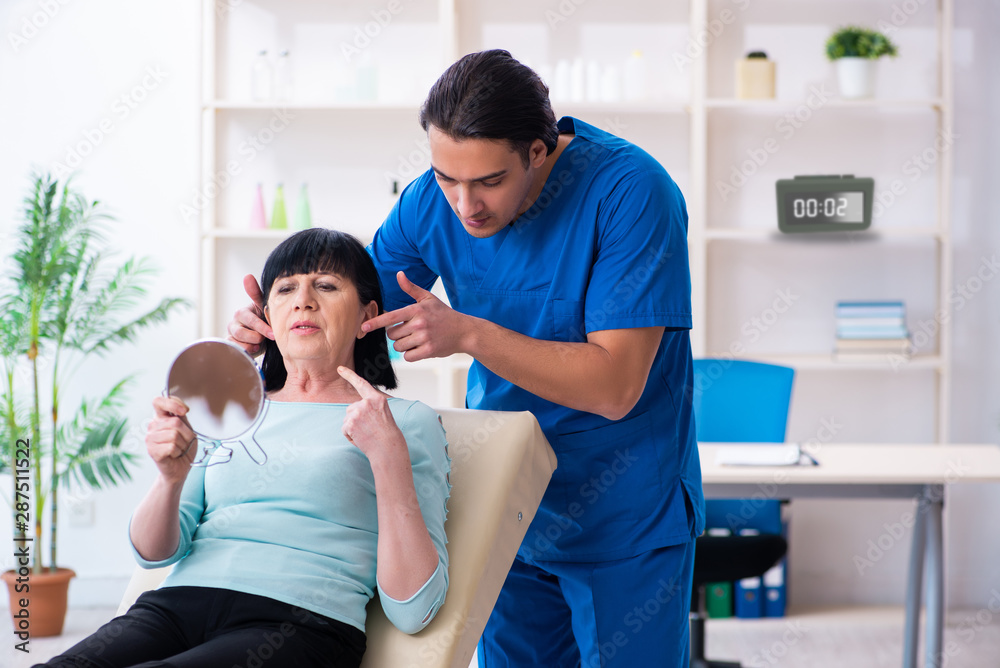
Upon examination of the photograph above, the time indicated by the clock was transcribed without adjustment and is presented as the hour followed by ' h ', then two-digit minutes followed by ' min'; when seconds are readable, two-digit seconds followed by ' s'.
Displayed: 0 h 02 min
